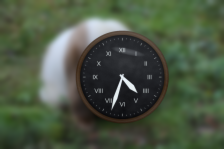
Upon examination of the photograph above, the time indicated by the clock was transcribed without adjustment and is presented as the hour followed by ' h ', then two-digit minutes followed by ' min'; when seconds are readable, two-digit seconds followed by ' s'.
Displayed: 4 h 33 min
